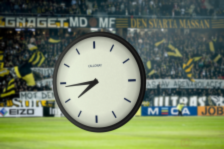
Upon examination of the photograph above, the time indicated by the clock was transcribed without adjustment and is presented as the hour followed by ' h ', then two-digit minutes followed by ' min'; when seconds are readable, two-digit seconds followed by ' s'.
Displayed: 7 h 44 min
